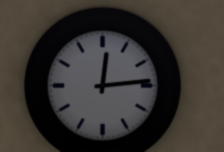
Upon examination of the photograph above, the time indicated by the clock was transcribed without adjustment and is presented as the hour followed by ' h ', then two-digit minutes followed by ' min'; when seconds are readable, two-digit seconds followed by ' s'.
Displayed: 12 h 14 min
